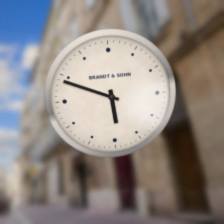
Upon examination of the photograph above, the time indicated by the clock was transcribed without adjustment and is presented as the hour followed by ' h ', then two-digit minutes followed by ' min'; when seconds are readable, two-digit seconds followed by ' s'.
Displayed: 5 h 49 min
